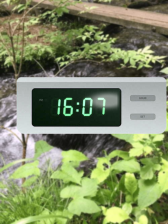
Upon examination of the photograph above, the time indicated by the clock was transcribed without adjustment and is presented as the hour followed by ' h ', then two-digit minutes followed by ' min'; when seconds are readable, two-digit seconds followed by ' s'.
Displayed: 16 h 07 min
